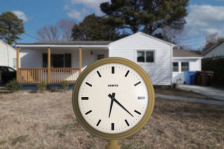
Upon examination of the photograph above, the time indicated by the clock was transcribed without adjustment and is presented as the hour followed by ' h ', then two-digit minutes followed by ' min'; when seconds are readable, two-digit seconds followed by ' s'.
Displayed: 6 h 22 min
